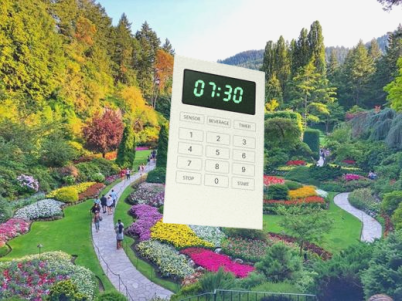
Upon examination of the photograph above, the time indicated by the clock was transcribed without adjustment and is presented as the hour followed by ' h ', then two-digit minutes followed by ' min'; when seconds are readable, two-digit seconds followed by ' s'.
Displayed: 7 h 30 min
